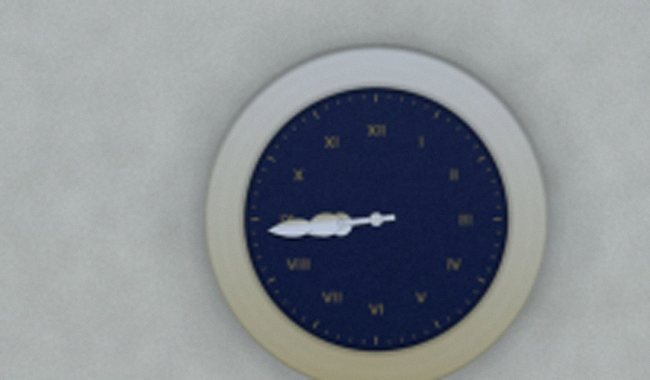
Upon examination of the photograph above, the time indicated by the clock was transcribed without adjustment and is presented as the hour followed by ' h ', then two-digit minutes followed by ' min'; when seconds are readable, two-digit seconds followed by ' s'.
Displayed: 8 h 44 min
